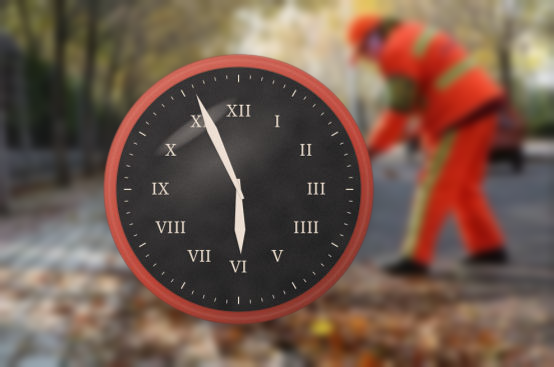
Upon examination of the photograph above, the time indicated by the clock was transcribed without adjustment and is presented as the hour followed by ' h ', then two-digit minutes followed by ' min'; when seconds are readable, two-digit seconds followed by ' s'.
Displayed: 5 h 56 min
